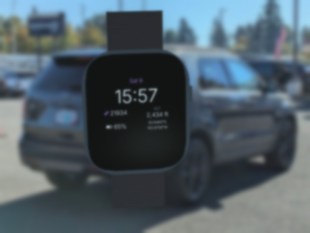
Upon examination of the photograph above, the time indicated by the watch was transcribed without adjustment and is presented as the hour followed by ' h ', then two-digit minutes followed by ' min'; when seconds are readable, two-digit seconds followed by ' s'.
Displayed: 15 h 57 min
